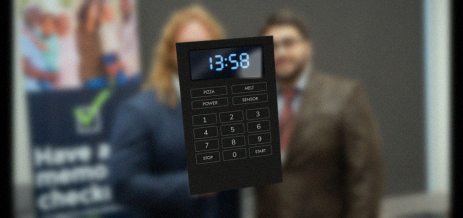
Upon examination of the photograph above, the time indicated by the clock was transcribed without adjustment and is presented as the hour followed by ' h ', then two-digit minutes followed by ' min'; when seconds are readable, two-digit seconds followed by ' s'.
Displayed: 13 h 58 min
